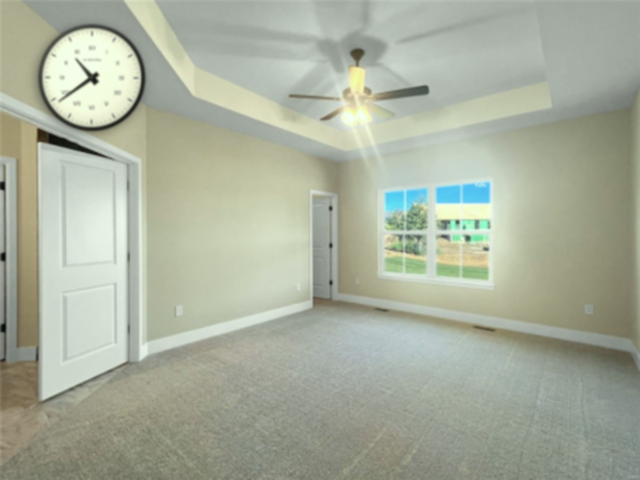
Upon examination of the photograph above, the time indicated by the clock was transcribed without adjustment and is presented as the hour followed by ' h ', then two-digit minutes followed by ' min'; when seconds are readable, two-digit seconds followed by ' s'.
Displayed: 10 h 39 min
